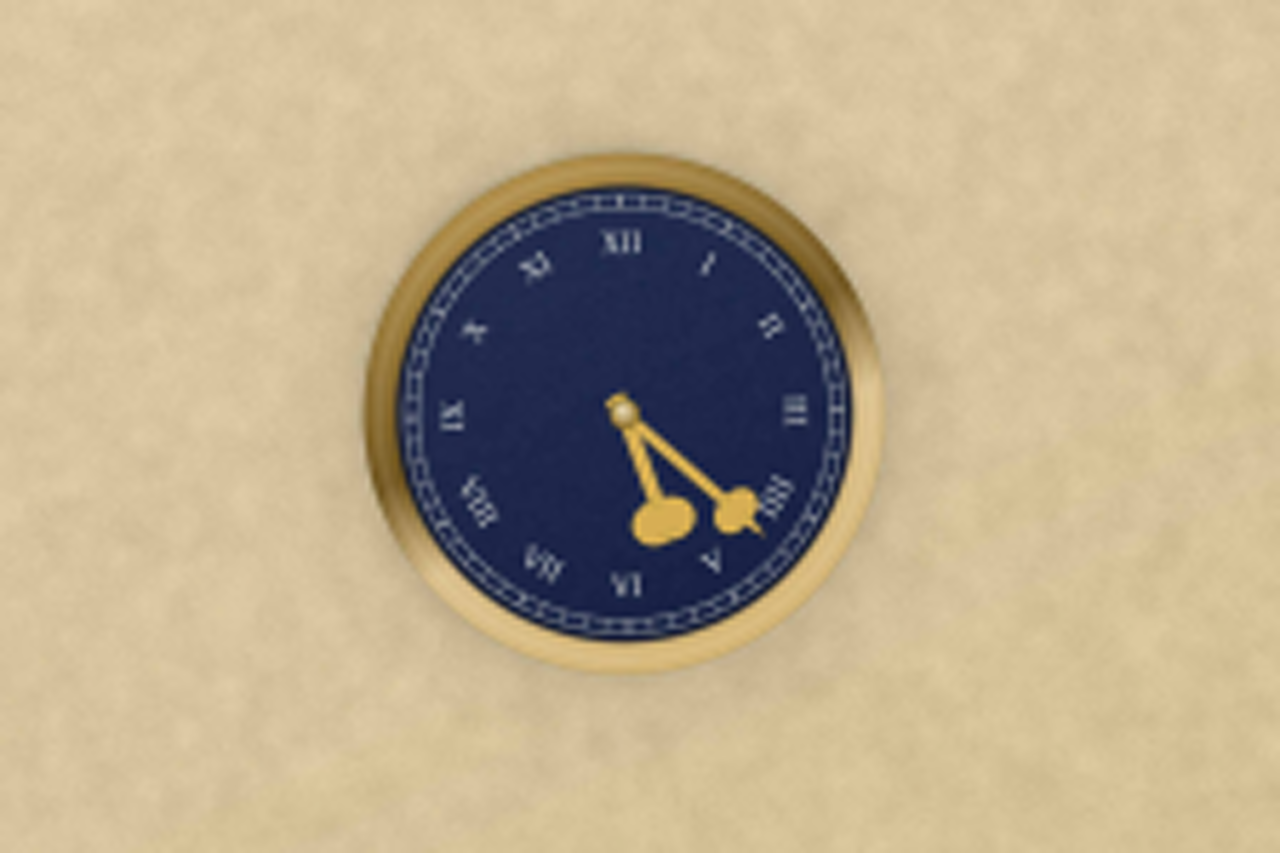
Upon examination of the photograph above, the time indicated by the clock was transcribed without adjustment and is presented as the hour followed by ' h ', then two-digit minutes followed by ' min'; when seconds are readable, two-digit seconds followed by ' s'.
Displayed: 5 h 22 min
